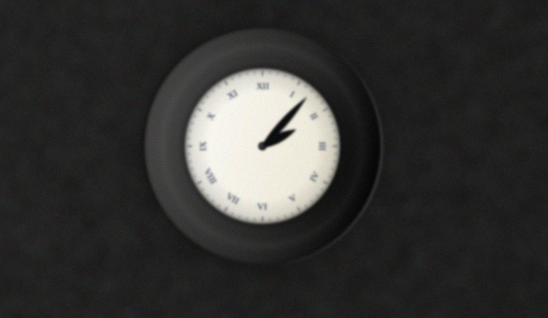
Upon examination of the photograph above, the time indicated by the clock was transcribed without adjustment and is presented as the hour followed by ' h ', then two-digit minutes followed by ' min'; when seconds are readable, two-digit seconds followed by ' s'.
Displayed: 2 h 07 min
